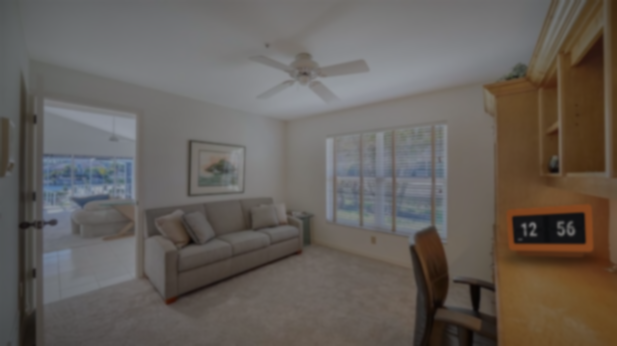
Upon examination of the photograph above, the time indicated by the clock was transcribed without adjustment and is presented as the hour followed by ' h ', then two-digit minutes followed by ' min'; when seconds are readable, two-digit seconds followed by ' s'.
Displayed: 12 h 56 min
